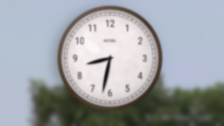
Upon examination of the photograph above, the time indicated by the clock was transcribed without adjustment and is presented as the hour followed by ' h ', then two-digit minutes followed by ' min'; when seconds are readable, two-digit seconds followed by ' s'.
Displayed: 8 h 32 min
